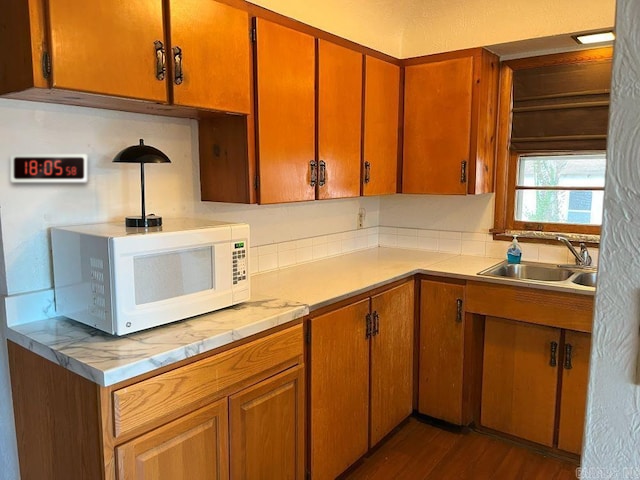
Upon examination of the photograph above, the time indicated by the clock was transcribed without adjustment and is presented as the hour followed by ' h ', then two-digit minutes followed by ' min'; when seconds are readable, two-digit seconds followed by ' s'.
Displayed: 18 h 05 min
